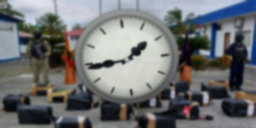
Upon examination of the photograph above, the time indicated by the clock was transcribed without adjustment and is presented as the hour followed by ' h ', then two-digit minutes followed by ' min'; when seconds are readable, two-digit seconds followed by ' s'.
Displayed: 1 h 44 min
